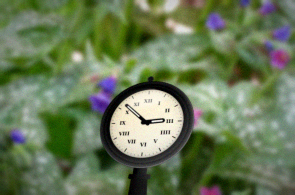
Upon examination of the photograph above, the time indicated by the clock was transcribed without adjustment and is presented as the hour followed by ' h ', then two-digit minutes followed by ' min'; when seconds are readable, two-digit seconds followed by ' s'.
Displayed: 2 h 52 min
